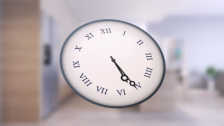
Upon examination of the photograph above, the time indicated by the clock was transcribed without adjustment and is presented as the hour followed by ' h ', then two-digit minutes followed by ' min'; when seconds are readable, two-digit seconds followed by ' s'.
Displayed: 5 h 26 min
